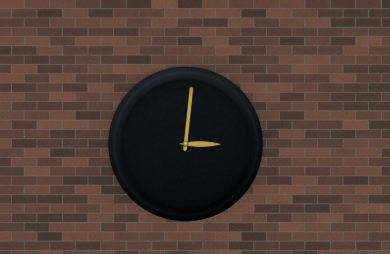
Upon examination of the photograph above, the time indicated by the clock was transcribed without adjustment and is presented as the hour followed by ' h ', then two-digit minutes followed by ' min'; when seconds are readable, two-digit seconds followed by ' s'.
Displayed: 3 h 01 min
